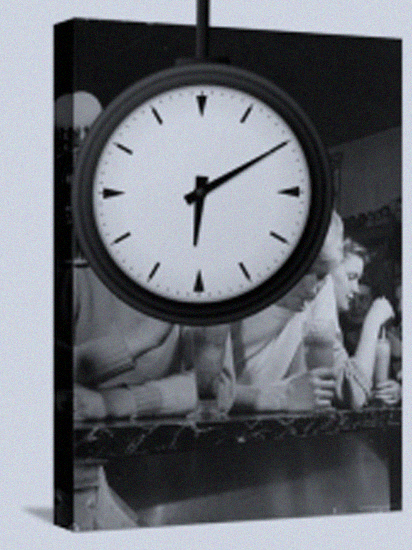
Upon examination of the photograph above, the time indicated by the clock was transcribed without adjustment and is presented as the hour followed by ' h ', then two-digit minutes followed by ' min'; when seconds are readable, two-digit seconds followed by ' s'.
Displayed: 6 h 10 min
